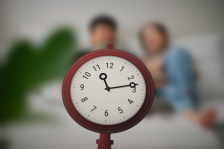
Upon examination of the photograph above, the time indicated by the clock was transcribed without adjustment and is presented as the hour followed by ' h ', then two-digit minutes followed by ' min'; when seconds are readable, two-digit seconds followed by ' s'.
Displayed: 11 h 13 min
